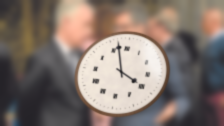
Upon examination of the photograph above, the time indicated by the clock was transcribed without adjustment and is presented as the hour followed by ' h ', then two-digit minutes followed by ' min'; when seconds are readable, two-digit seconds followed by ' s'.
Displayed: 3 h 57 min
